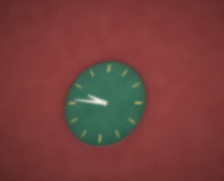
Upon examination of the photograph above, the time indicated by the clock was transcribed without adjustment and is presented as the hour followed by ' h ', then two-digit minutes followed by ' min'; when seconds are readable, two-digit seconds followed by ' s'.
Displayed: 9 h 46 min
